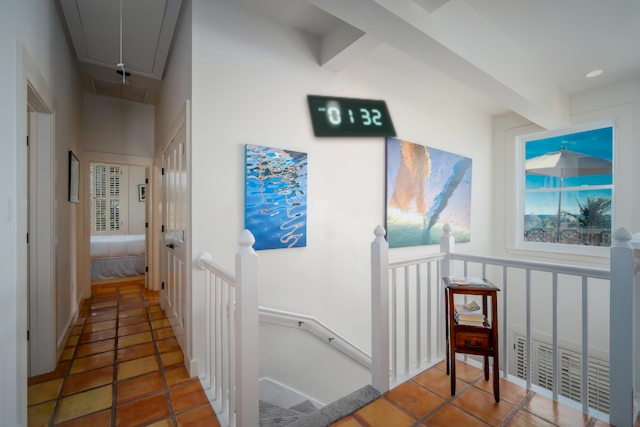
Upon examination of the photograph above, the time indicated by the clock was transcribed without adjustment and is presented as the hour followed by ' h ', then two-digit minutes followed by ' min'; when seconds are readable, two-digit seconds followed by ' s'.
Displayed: 1 h 32 min
